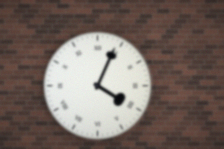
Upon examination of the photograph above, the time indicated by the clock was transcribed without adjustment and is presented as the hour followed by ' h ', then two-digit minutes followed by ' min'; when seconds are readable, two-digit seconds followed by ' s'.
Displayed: 4 h 04 min
